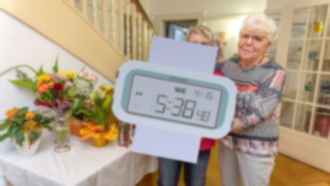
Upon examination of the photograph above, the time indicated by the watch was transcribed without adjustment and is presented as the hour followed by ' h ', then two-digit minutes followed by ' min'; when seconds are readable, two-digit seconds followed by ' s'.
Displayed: 5 h 38 min
